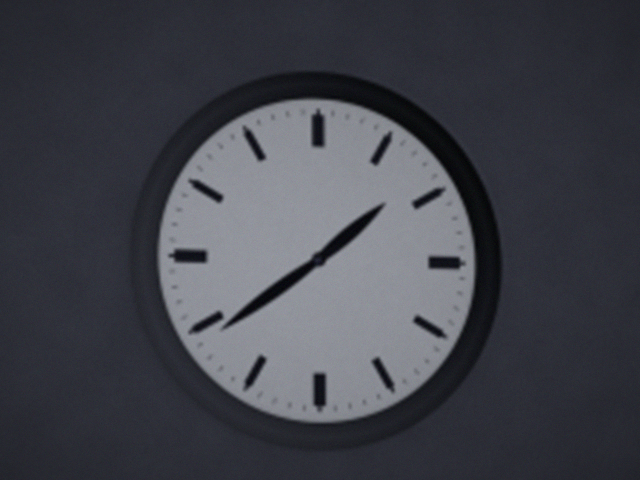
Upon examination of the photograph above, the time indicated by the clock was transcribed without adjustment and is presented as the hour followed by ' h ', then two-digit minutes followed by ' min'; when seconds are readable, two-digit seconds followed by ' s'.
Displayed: 1 h 39 min
